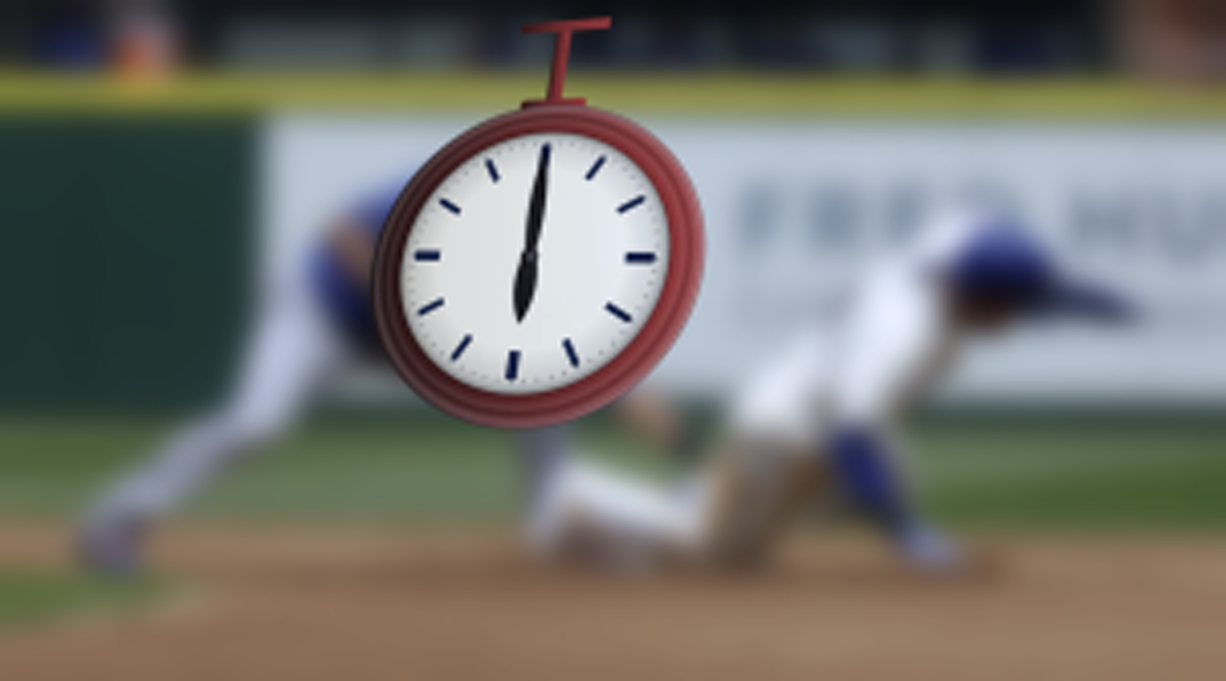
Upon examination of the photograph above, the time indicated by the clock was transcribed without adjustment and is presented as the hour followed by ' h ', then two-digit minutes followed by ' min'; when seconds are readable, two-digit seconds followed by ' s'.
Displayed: 6 h 00 min
